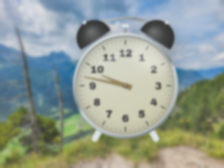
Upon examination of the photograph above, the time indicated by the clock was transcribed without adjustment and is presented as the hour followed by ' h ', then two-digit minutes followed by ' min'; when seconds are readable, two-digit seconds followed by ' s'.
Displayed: 9 h 47 min
